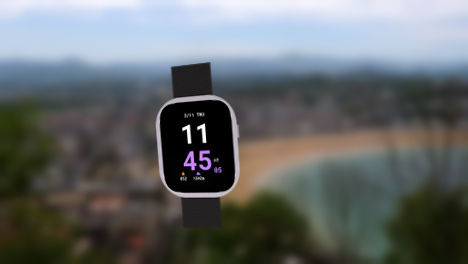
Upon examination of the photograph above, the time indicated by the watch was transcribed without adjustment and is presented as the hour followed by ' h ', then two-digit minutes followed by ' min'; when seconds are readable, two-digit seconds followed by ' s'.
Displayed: 11 h 45 min
